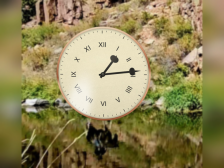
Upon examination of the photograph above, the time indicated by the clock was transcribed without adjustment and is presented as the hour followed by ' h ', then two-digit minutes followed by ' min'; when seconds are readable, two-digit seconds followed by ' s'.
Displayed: 1 h 14 min
